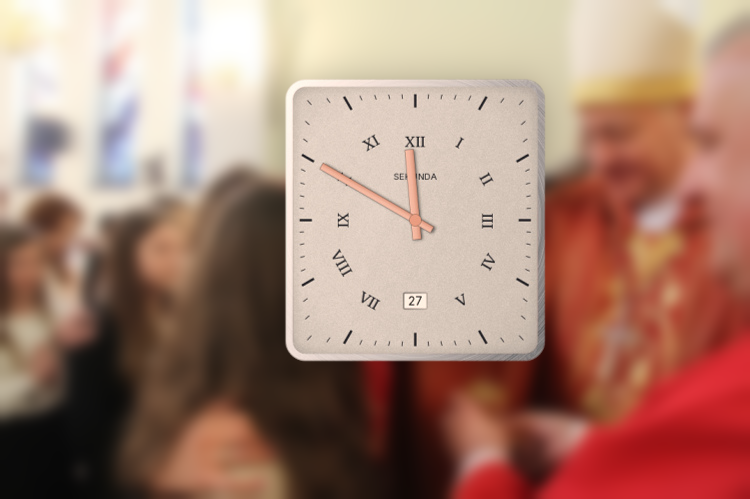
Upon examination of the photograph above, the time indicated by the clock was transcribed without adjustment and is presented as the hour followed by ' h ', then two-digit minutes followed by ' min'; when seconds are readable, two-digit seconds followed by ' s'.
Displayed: 11 h 50 min
